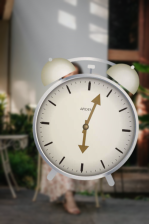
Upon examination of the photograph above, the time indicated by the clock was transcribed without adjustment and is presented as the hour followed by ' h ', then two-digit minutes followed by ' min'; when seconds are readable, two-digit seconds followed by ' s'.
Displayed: 6 h 03 min
